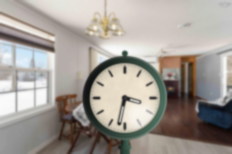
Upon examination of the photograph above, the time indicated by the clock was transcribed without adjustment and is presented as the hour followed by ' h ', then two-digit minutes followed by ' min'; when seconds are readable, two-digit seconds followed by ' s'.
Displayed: 3 h 32 min
